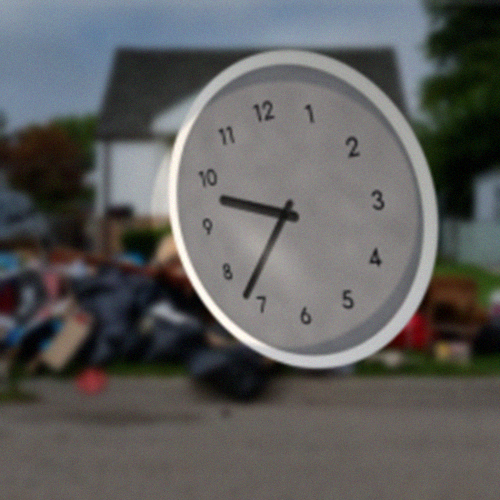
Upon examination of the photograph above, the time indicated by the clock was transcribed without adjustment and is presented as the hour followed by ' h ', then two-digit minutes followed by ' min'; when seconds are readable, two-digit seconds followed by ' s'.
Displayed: 9 h 37 min
